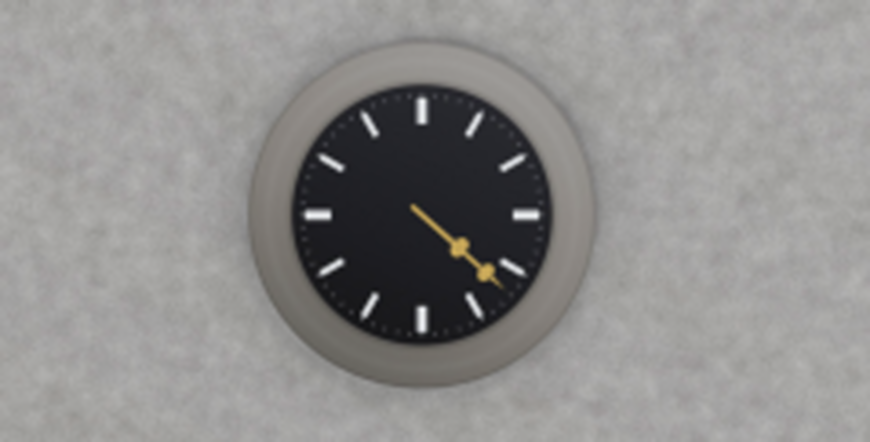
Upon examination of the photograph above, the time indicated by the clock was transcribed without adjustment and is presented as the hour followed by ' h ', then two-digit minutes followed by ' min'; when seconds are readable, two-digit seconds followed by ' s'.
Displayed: 4 h 22 min
